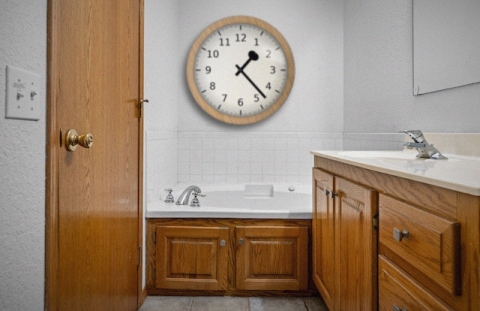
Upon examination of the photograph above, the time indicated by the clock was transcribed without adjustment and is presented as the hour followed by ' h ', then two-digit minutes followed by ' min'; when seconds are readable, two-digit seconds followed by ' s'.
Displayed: 1 h 23 min
